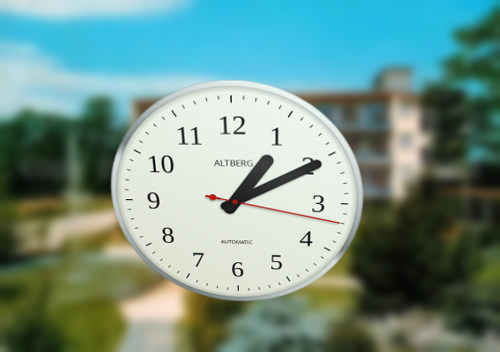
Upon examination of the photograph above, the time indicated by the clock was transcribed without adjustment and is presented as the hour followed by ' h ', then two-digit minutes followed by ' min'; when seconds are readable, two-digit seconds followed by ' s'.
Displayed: 1 h 10 min 17 s
